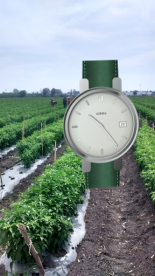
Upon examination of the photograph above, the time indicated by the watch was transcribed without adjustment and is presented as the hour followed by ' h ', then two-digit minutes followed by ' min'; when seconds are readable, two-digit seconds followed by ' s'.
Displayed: 10 h 24 min
